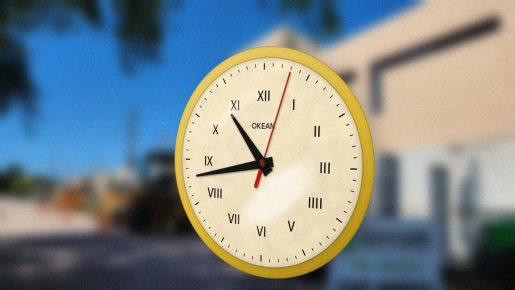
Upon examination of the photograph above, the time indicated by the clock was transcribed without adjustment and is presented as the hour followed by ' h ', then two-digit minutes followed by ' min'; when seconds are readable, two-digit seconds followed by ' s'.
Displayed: 10 h 43 min 03 s
